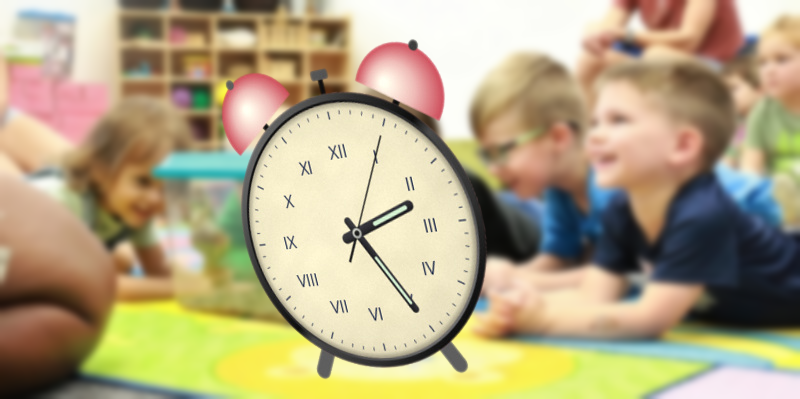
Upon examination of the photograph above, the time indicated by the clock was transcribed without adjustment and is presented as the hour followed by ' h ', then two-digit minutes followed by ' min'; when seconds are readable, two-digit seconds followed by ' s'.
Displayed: 2 h 25 min 05 s
